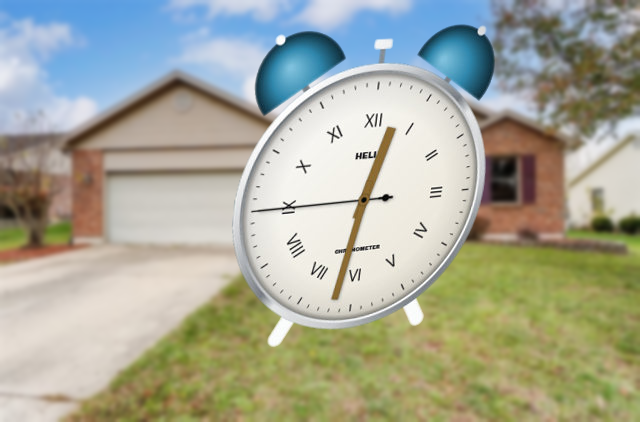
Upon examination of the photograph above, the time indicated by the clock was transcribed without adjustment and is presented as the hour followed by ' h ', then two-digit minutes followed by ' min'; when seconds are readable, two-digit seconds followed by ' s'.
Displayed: 12 h 31 min 45 s
